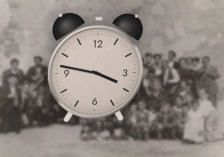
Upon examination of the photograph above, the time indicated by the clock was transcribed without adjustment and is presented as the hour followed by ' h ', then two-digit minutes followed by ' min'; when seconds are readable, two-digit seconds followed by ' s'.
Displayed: 3 h 47 min
